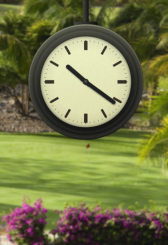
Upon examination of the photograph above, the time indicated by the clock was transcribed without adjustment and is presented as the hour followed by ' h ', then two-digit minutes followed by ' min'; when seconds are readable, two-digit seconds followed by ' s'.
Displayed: 10 h 21 min
